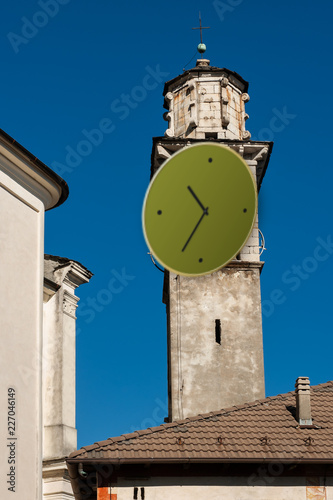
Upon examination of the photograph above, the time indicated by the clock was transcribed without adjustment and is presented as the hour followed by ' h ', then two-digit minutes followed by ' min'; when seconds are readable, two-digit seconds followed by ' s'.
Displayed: 10 h 35 min
